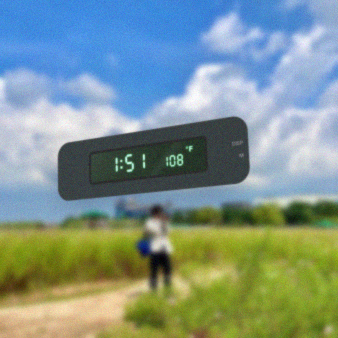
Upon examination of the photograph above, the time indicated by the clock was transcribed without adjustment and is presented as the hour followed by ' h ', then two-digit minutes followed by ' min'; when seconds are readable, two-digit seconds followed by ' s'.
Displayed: 1 h 51 min
